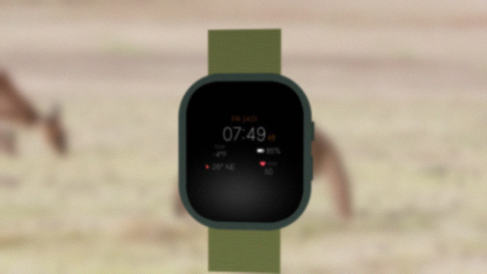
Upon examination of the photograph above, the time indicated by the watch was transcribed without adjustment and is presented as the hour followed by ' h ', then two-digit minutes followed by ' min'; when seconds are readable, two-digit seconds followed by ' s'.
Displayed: 7 h 49 min
